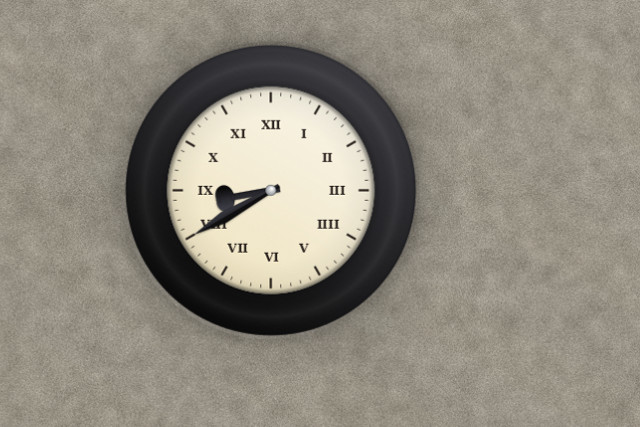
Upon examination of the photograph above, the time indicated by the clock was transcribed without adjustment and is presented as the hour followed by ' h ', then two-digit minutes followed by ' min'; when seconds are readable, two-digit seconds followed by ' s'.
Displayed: 8 h 40 min
